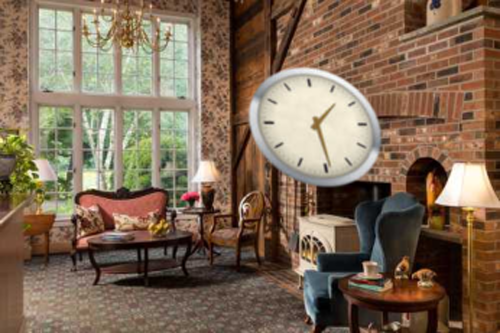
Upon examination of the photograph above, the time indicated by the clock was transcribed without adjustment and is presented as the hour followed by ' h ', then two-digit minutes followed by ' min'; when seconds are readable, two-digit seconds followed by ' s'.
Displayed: 1 h 29 min
